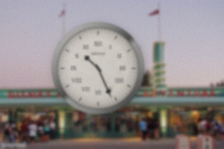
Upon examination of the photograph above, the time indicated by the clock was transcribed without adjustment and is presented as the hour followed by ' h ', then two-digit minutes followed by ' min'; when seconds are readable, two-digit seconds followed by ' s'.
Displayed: 10 h 26 min
